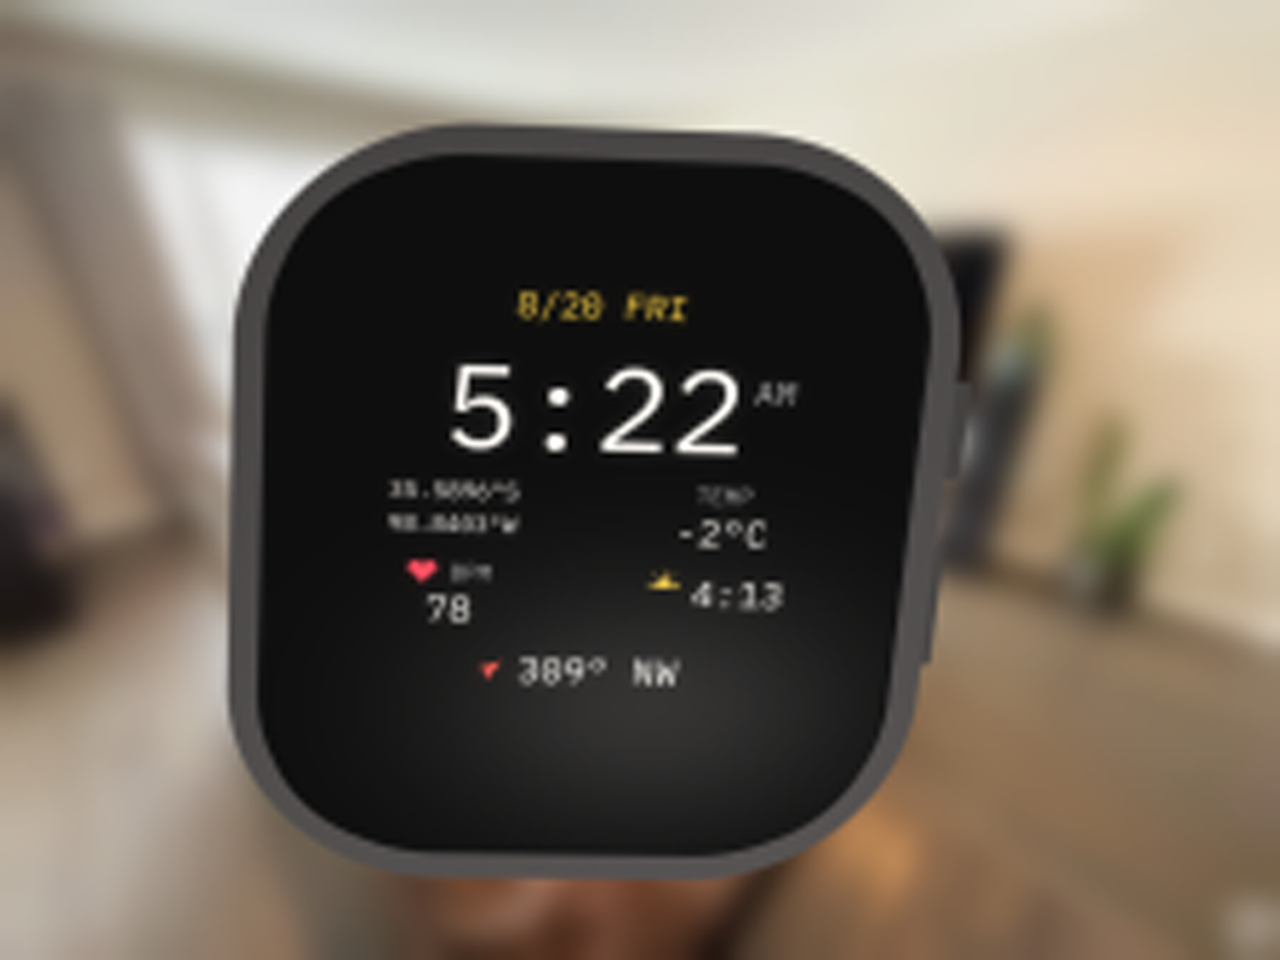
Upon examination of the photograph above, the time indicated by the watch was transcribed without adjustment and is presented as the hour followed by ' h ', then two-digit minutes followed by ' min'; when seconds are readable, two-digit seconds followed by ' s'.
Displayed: 5 h 22 min
